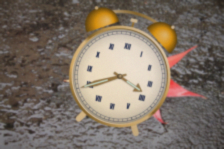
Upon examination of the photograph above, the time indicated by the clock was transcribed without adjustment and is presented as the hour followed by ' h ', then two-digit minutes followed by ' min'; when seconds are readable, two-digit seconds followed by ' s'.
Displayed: 3 h 40 min
